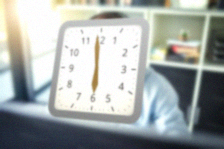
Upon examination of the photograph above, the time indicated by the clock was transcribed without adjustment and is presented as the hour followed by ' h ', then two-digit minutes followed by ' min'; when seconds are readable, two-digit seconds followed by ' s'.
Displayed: 5 h 59 min
